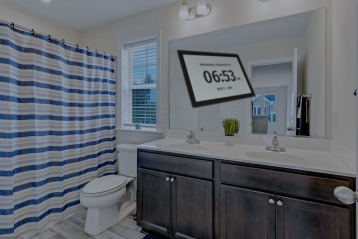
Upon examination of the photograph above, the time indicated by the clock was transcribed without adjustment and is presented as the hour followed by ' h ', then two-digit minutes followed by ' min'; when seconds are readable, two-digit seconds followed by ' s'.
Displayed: 6 h 53 min
